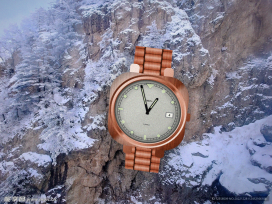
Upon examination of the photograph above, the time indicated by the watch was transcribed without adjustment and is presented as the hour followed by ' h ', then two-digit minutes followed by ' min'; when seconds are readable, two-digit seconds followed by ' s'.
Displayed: 12 h 57 min
